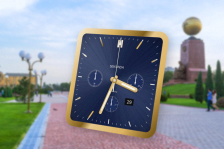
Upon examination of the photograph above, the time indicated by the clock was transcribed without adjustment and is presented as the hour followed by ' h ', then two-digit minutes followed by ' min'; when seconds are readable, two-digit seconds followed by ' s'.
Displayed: 3 h 33 min
